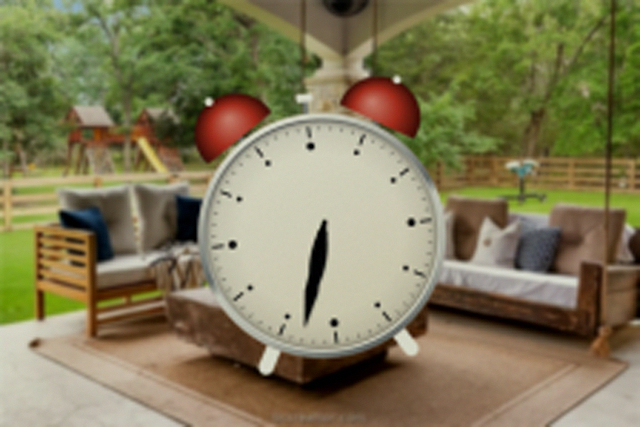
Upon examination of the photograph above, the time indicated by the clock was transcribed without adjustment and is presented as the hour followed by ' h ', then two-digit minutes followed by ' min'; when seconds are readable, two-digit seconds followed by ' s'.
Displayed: 6 h 33 min
